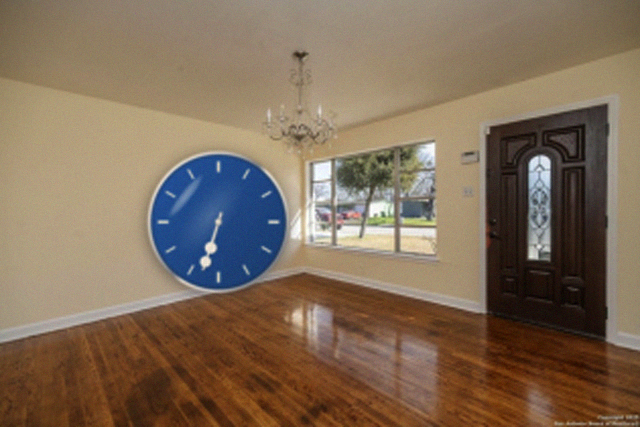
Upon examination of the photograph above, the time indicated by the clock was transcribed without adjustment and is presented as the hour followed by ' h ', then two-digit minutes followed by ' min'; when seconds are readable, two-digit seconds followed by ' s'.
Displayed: 6 h 33 min
